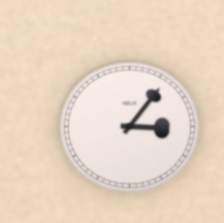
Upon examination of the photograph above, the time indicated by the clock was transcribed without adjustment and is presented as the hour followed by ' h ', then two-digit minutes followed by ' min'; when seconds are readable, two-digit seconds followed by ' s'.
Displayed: 3 h 06 min
